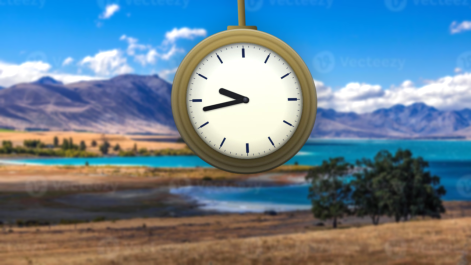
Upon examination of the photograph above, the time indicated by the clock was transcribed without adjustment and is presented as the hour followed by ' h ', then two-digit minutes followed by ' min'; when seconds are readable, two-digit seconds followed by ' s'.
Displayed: 9 h 43 min
